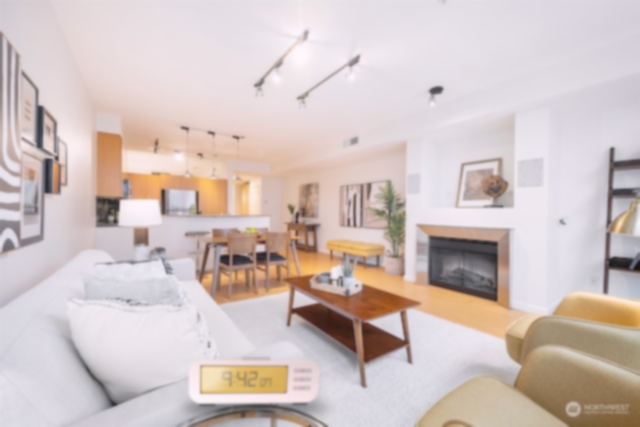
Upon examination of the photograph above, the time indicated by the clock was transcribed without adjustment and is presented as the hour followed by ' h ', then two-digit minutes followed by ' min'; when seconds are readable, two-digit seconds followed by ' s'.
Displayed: 9 h 42 min
